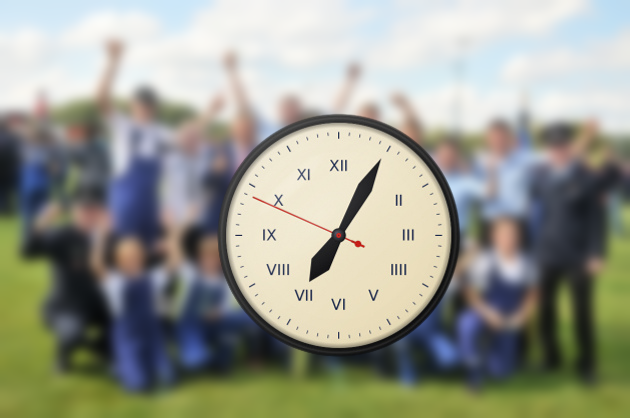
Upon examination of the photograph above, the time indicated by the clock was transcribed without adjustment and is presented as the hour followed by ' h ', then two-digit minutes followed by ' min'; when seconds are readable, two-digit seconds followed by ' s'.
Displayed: 7 h 04 min 49 s
